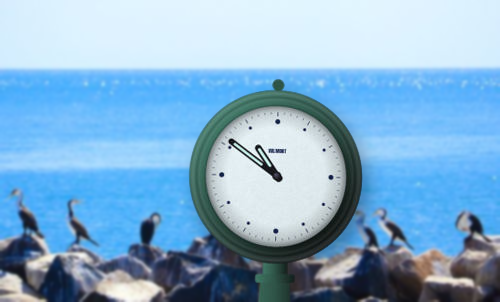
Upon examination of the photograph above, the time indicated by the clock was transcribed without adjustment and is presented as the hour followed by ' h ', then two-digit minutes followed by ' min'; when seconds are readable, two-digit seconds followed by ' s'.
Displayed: 10 h 51 min
